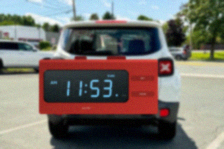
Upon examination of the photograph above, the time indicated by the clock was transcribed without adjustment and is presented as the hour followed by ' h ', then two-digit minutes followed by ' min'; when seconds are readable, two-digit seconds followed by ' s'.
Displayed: 11 h 53 min
